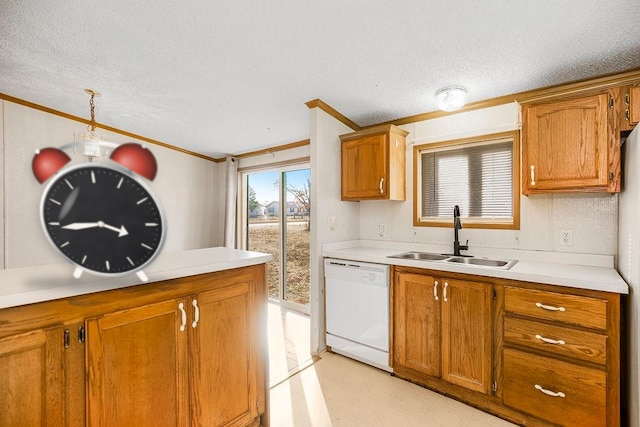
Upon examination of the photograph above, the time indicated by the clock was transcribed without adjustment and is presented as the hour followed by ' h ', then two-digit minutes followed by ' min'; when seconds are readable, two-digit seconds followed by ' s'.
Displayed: 3 h 44 min
